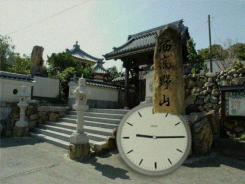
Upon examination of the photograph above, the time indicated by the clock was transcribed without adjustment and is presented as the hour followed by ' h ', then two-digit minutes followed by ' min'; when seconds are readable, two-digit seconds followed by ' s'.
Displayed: 9 h 15 min
